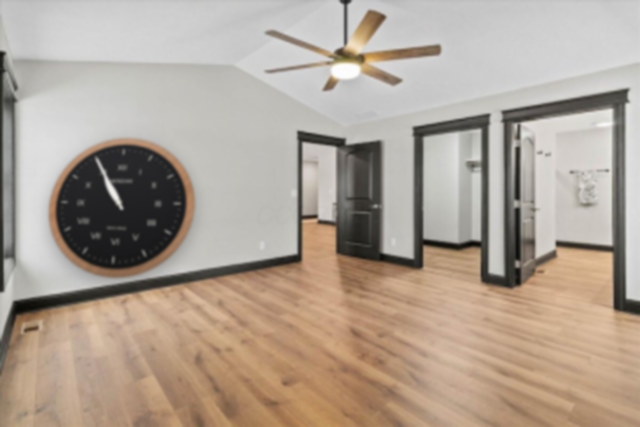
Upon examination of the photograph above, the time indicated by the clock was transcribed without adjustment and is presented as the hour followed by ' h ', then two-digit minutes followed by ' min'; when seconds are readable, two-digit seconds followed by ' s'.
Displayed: 10 h 55 min
